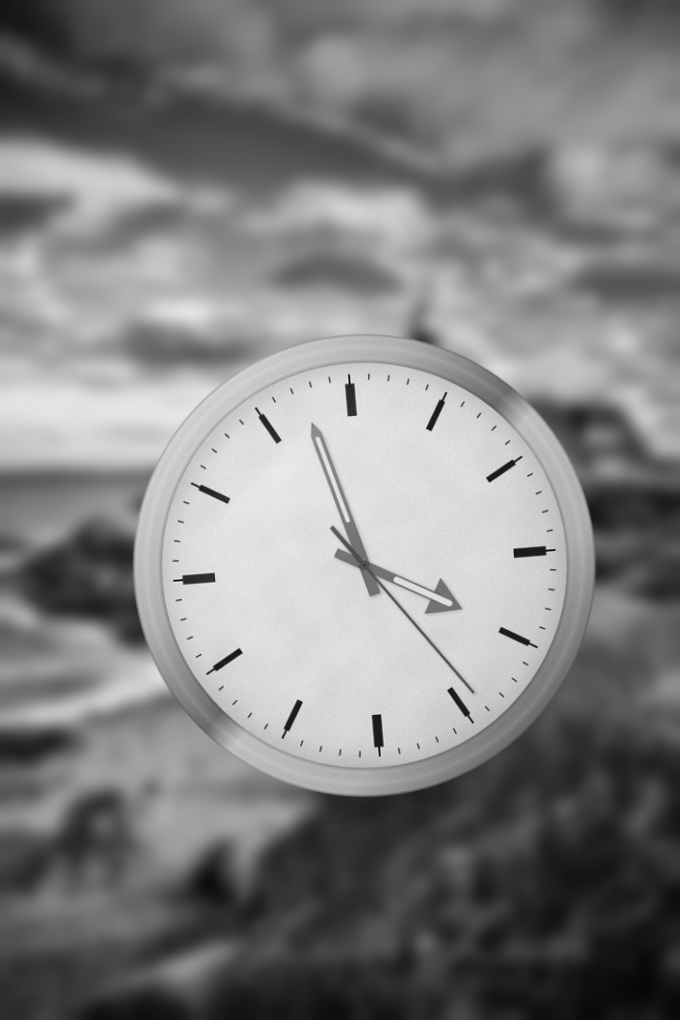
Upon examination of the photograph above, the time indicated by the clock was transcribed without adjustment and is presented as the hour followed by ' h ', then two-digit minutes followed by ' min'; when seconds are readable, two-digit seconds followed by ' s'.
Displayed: 3 h 57 min 24 s
